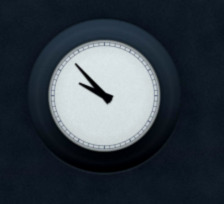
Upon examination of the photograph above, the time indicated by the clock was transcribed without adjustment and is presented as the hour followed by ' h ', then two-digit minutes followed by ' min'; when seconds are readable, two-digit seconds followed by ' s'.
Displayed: 9 h 53 min
